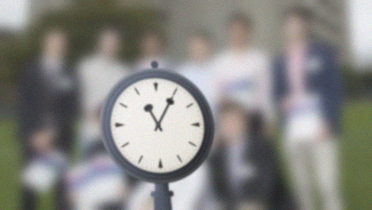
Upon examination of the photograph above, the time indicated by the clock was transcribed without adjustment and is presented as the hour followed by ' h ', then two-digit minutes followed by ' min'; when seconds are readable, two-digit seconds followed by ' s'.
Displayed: 11 h 05 min
